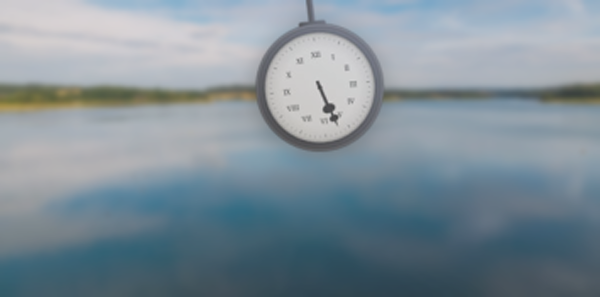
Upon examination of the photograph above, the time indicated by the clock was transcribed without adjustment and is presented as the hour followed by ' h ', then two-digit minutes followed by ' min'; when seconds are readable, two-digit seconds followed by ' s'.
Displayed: 5 h 27 min
